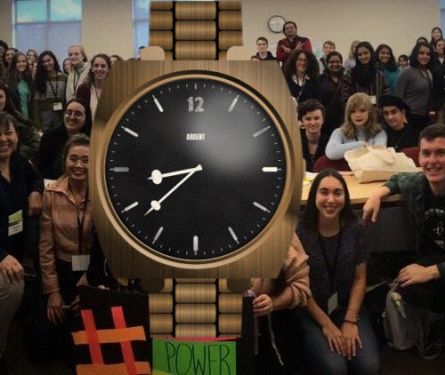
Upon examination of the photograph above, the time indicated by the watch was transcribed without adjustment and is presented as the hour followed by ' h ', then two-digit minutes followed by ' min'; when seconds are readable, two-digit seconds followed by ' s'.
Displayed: 8 h 38 min
